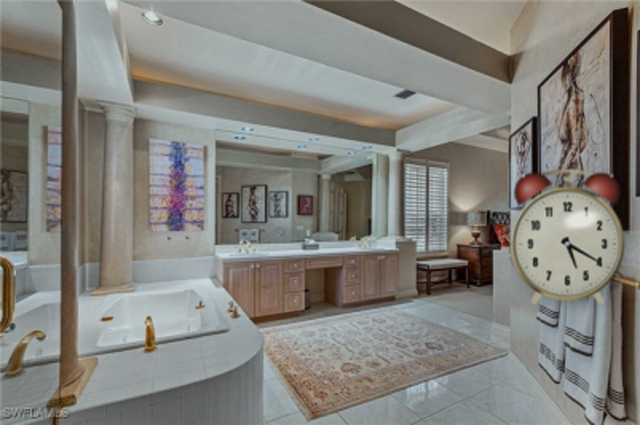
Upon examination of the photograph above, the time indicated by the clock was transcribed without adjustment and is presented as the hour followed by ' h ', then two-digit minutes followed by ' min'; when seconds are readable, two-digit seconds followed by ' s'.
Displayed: 5 h 20 min
